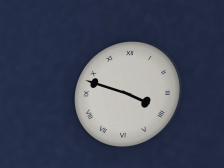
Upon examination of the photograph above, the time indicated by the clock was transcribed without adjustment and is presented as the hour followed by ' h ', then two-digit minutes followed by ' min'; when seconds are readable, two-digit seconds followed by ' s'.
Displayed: 3 h 48 min
